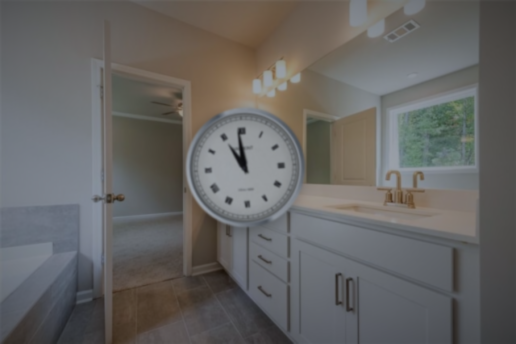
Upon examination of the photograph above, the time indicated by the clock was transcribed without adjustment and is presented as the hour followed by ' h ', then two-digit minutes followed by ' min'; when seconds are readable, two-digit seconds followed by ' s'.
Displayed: 10 h 59 min
